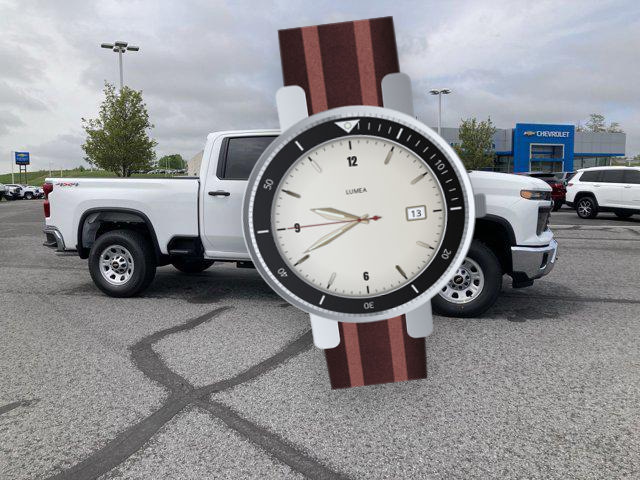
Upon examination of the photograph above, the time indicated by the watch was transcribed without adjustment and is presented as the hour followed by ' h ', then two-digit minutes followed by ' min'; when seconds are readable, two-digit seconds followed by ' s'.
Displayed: 9 h 40 min 45 s
